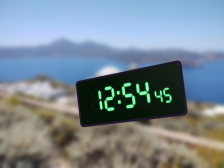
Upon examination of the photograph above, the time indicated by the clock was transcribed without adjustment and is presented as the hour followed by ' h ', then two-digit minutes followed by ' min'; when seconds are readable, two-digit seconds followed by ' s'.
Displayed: 12 h 54 min 45 s
